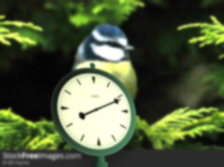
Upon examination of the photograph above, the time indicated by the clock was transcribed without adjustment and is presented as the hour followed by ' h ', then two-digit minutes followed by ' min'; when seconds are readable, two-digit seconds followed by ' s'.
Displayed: 8 h 11 min
